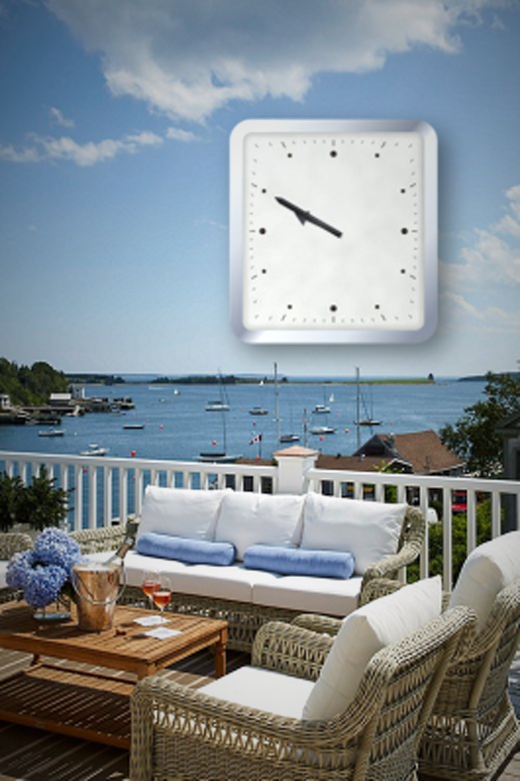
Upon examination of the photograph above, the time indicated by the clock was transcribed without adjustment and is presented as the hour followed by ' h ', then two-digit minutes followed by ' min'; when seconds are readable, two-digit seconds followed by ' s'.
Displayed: 9 h 50 min
